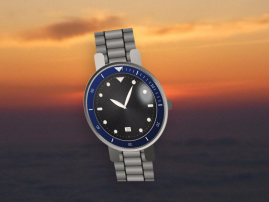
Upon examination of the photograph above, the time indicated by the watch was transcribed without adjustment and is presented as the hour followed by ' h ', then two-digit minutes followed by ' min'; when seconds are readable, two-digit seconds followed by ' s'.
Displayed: 10 h 05 min
